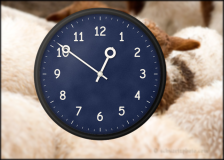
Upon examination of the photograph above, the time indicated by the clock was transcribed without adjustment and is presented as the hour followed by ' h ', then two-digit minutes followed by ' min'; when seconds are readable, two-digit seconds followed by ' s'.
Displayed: 12 h 51 min
